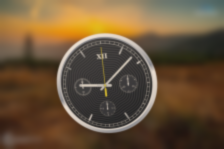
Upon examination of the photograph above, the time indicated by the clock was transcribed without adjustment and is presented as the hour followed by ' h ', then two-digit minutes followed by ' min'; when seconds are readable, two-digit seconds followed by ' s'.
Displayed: 9 h 08 min
